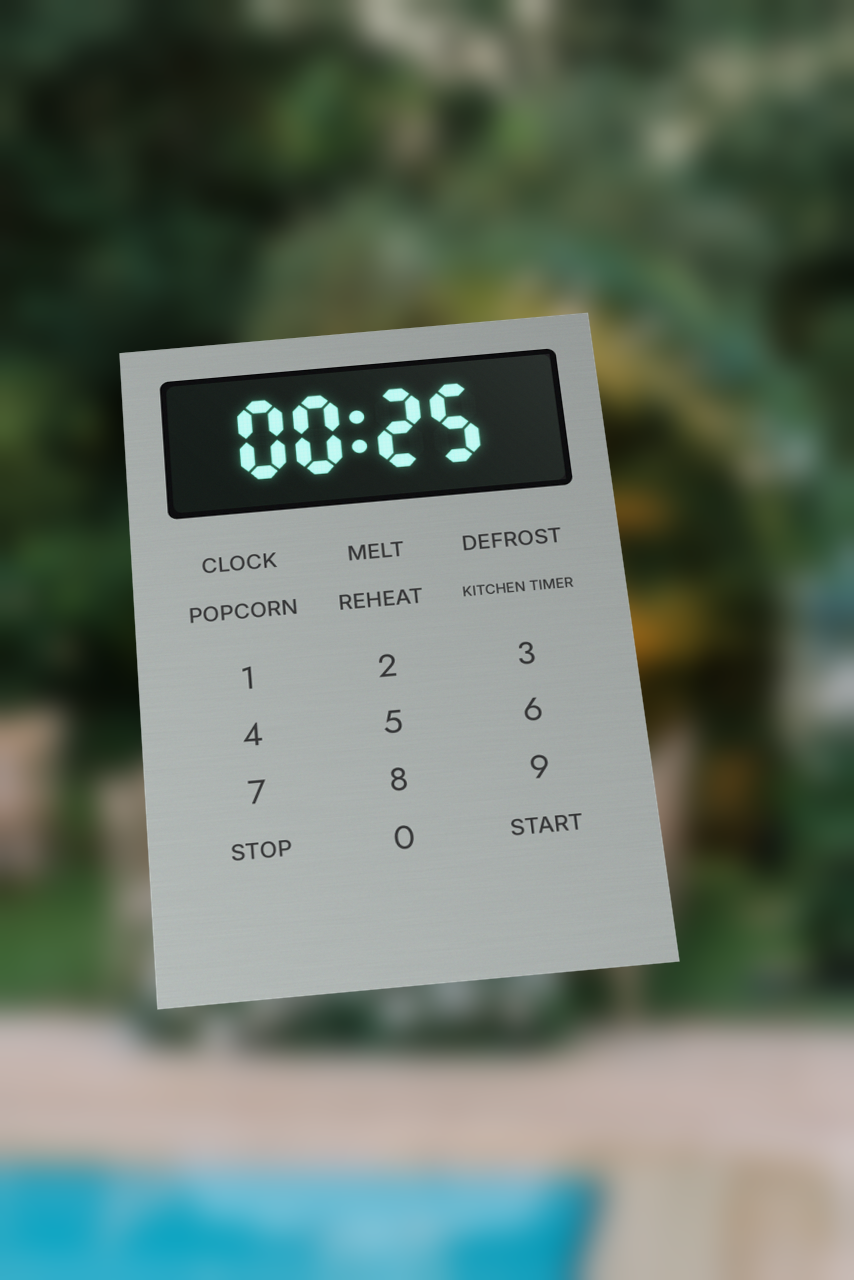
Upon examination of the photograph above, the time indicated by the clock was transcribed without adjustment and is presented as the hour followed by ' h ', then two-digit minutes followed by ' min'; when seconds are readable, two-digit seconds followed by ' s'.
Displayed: 0 h 25 min
